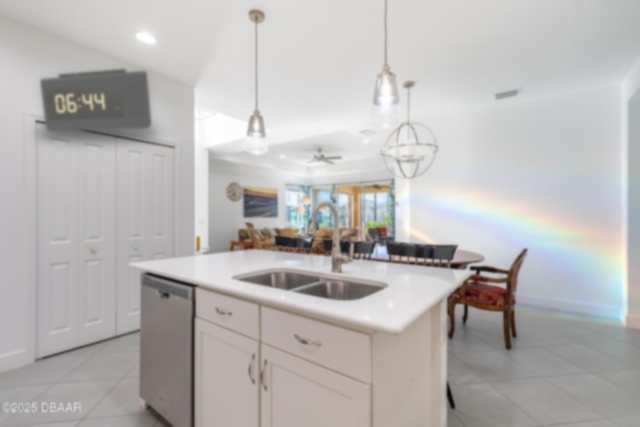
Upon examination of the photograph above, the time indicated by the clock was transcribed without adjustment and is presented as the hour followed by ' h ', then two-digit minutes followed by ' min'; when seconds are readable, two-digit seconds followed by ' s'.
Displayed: 6 h 44 min
